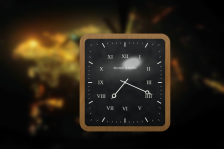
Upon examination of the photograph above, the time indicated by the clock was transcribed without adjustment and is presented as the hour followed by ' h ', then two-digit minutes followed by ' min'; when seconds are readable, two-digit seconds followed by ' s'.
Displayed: 7 h 19 min
